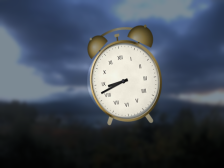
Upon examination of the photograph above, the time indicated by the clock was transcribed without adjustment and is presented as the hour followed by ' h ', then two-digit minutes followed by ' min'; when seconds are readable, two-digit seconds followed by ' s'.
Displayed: 8 h 42 min
